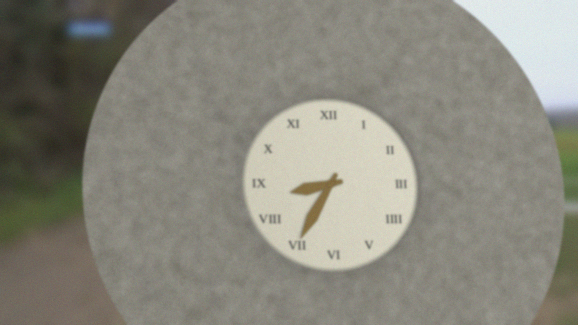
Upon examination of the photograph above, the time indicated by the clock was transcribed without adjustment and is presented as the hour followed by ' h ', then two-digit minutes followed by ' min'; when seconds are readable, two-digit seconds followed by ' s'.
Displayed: 8 h 35 min
